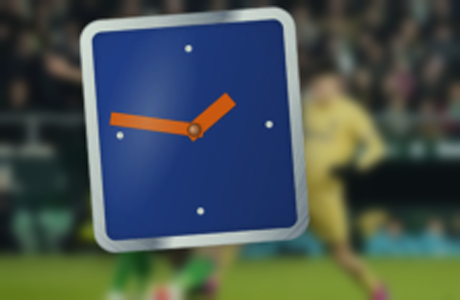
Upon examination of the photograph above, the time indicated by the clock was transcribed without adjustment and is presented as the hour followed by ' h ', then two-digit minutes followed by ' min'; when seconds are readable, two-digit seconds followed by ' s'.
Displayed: 1 h 47 min
